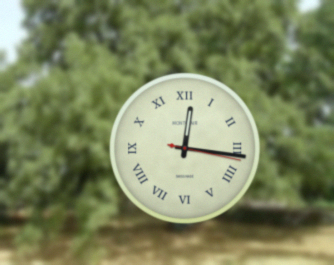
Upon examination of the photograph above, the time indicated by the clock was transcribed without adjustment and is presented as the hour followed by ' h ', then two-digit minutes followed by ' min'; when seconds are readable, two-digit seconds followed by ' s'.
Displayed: 12 h 16 min 17 s
